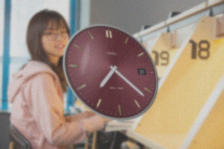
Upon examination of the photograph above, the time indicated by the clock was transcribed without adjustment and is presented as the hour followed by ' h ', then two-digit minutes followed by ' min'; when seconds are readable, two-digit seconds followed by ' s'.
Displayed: 7 h 22 min
